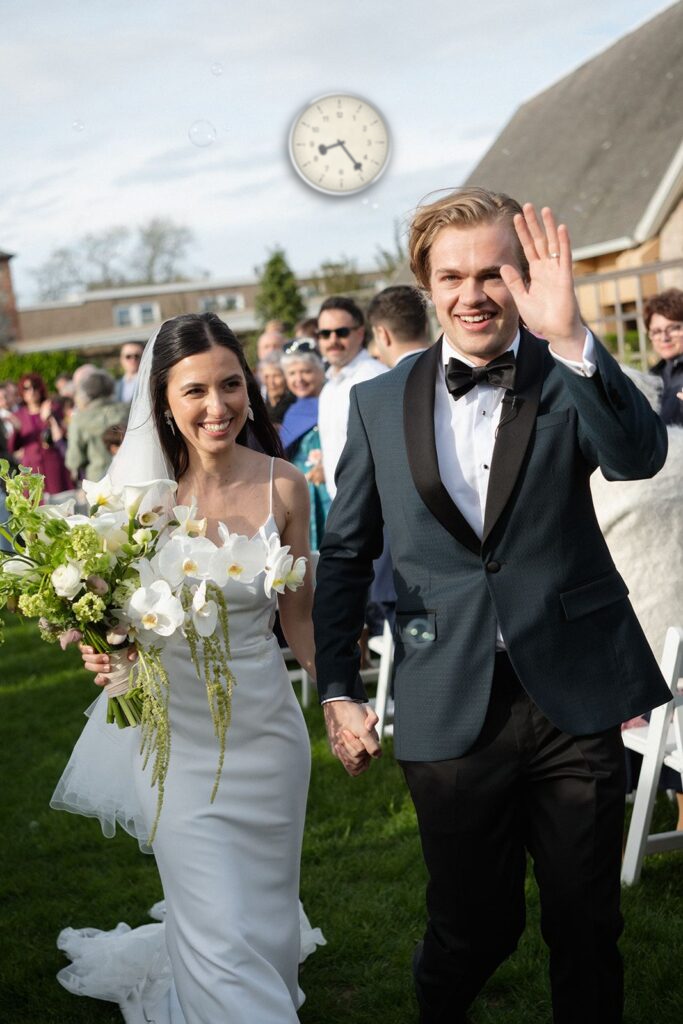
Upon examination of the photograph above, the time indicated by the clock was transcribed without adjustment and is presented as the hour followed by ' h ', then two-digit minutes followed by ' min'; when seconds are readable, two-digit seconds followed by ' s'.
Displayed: 8 h 24 min
